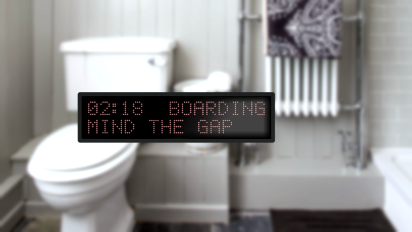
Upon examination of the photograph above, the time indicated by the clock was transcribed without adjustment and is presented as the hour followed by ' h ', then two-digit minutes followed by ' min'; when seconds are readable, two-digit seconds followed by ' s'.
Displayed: 2 h 18 min
